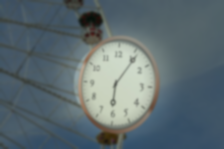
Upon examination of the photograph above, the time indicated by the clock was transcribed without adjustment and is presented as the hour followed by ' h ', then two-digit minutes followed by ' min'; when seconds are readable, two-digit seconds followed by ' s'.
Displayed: 6 h 06 min
